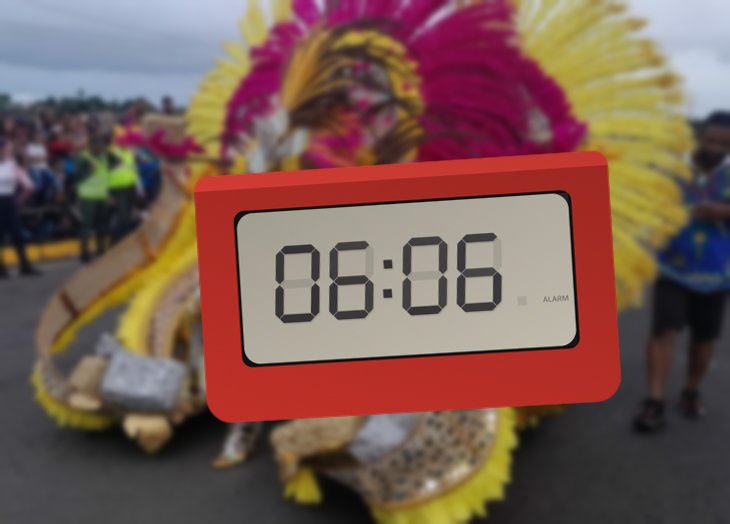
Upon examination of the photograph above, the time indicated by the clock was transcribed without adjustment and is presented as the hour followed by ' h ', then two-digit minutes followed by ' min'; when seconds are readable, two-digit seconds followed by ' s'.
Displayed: 6 h 06 min
